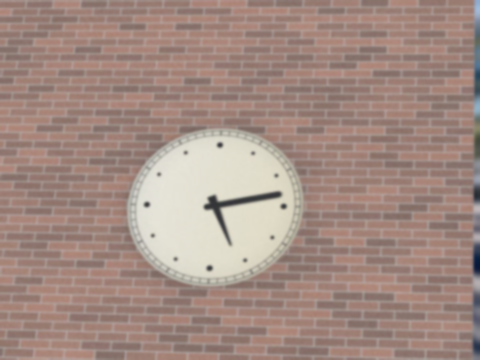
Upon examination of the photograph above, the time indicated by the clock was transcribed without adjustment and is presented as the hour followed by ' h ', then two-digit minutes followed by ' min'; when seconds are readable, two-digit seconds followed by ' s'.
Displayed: 5 h 13 min
